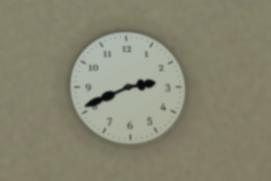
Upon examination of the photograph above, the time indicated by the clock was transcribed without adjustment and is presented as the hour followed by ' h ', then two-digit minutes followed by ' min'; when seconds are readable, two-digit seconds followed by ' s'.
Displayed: 2 h 41 min
